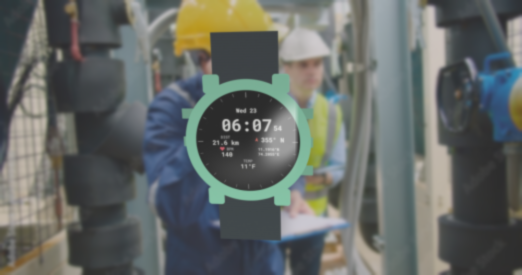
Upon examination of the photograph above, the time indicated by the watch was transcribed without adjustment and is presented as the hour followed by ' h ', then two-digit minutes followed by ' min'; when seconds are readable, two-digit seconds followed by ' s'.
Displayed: 6 h 07 min
